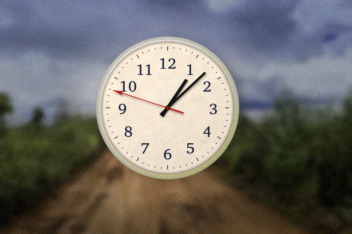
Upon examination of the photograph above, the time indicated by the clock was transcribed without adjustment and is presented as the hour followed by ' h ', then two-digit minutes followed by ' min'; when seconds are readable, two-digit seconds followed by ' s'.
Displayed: 1 h 07 min 48 s
